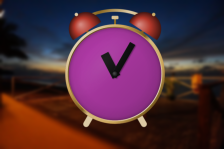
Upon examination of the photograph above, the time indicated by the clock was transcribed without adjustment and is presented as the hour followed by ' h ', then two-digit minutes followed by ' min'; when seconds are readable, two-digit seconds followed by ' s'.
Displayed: 11 h 05 min
